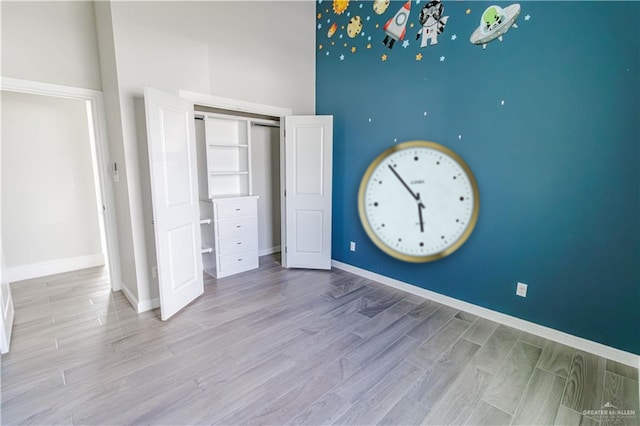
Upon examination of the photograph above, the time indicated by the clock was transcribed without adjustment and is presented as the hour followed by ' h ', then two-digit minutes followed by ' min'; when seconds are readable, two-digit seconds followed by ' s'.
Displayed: 5 h 54 min
